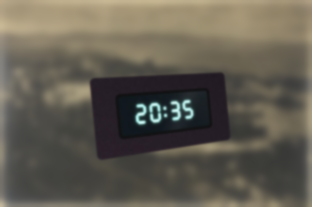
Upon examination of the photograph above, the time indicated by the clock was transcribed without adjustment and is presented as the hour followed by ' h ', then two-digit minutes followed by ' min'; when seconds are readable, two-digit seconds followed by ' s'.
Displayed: 20 h 35 min
